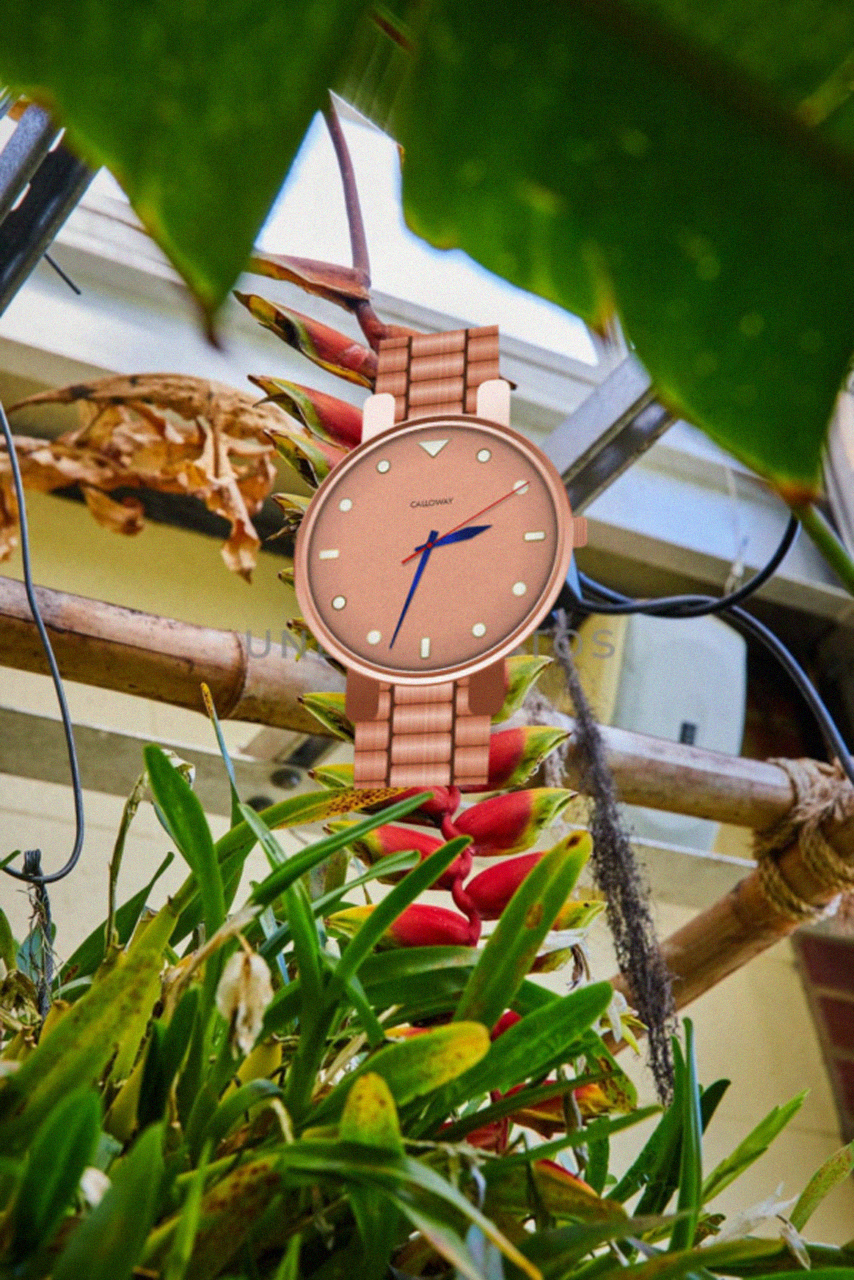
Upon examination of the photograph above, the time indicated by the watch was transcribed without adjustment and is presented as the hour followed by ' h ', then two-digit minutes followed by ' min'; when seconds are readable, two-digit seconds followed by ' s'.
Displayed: 2 h 33 min 10 s
